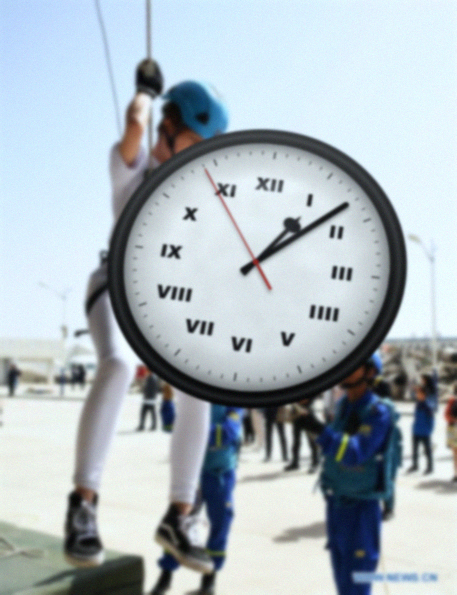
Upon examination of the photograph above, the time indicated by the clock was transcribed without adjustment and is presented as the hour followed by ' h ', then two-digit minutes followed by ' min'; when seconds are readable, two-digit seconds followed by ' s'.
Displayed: 1 h 07 min 54 s
